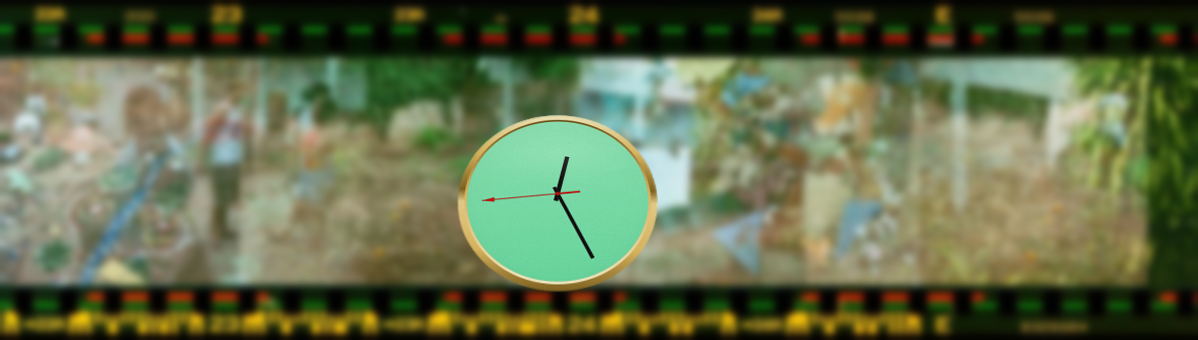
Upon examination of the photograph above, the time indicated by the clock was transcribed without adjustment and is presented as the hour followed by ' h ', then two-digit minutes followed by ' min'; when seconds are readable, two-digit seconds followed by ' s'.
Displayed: 12 h 25 min 44 s
